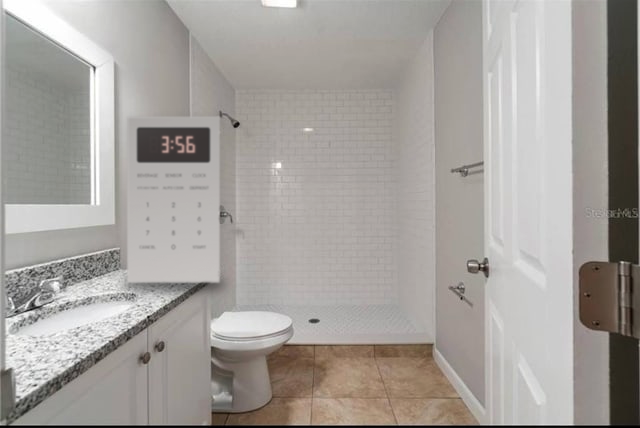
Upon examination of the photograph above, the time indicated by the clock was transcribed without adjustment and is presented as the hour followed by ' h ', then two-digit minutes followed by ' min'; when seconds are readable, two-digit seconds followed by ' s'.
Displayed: 3 h 56 min
